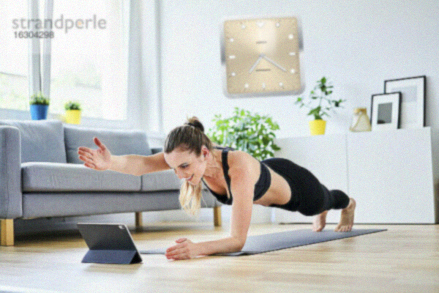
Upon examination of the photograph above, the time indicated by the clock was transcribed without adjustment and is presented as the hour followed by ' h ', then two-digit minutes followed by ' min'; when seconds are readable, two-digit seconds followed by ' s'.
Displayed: 7 h 21 min
